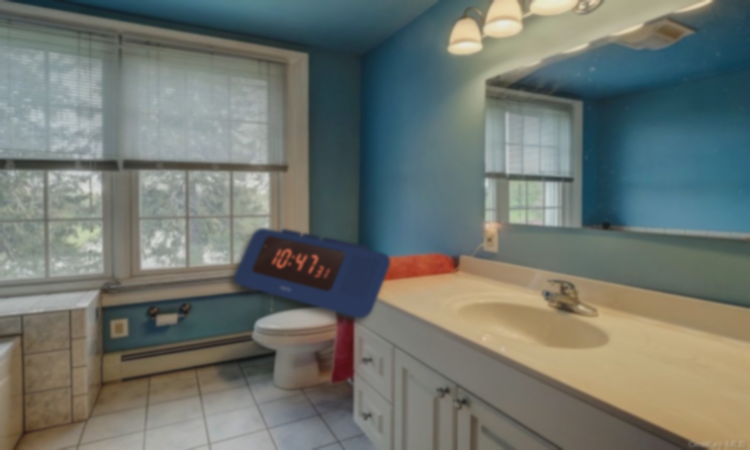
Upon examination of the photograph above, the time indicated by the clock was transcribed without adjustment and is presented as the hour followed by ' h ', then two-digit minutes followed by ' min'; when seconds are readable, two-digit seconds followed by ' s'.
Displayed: 10 h 47 min
